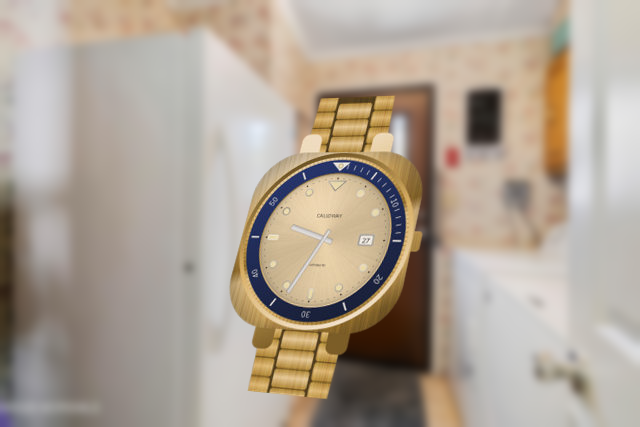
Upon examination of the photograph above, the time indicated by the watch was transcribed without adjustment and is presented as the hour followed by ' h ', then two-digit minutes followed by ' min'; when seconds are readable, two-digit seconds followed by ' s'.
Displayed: 9 h 34 min
